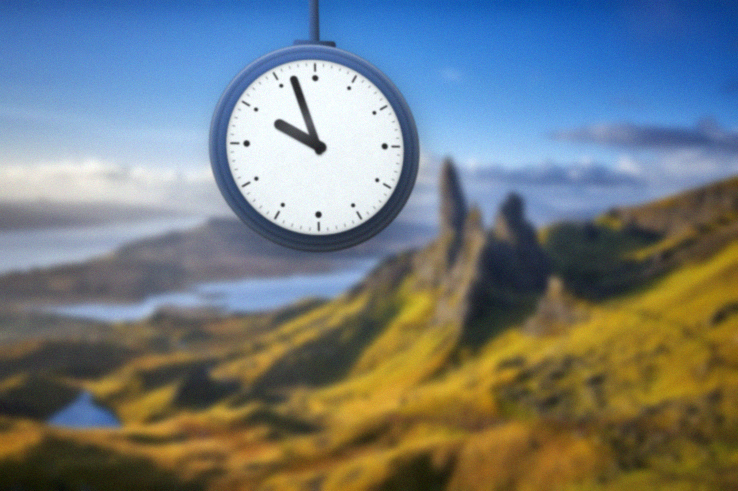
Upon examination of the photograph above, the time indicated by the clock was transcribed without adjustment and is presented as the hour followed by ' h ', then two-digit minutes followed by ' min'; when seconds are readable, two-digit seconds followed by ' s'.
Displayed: 9 h 57 min
